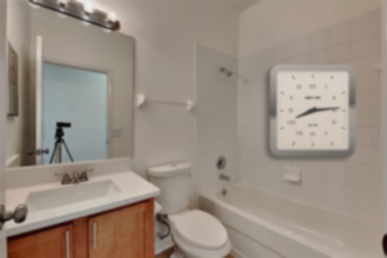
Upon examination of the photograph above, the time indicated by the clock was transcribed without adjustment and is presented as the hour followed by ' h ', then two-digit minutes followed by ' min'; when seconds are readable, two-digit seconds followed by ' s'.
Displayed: 8 h 14 min
